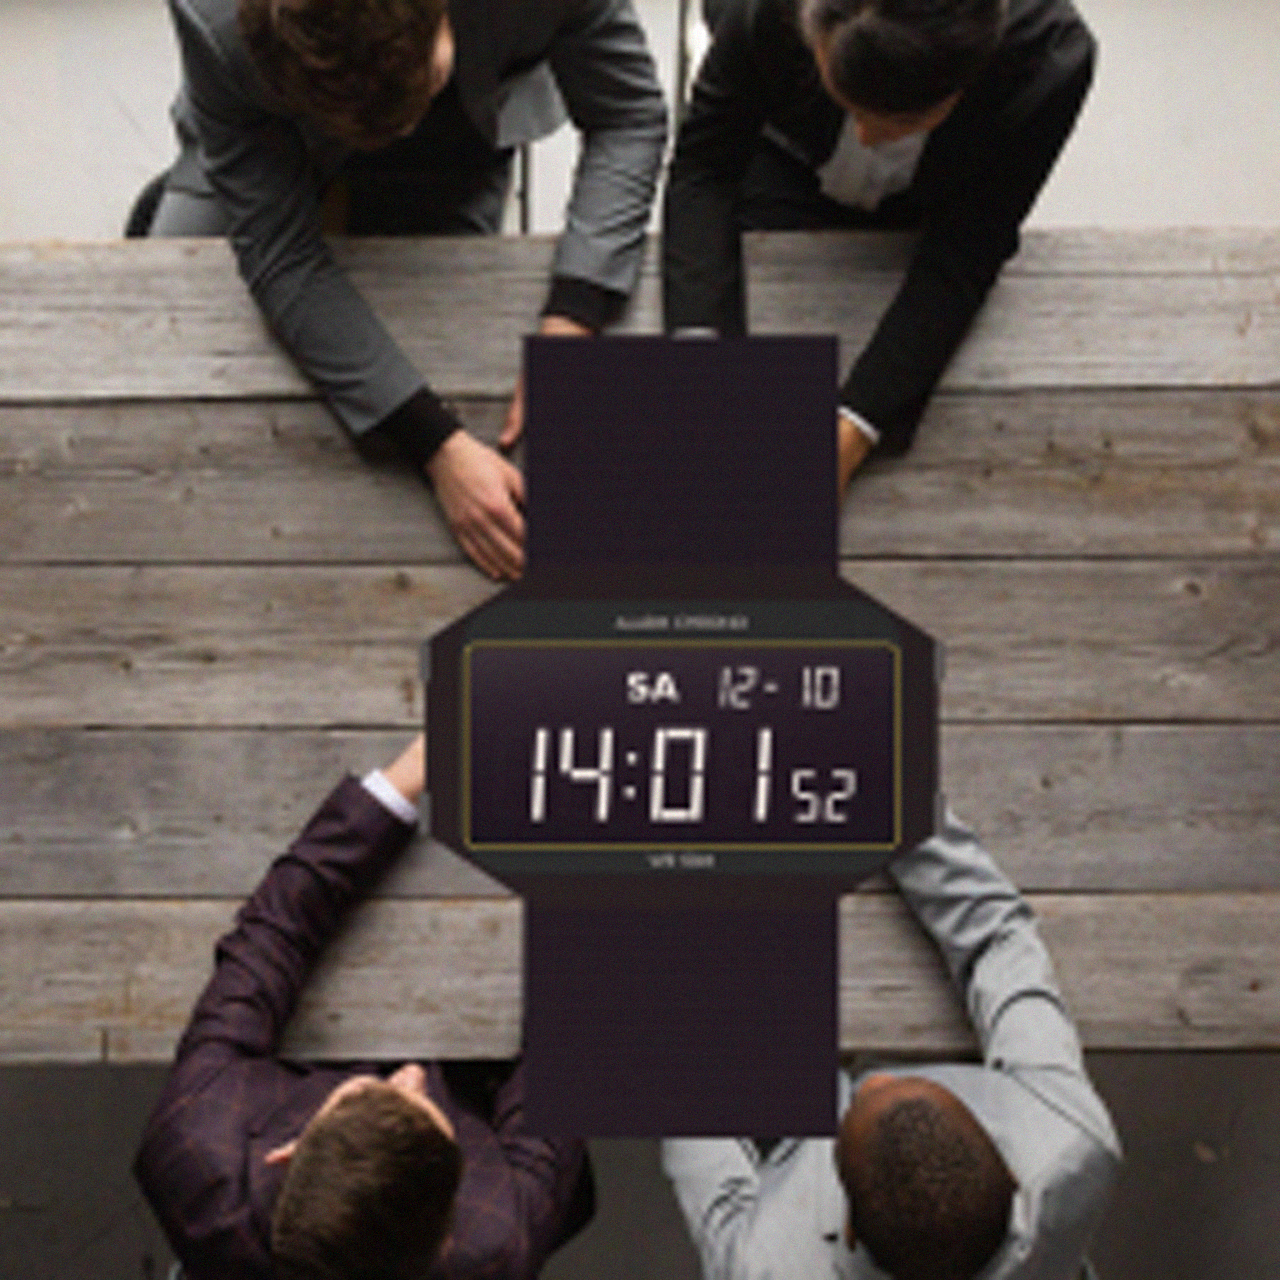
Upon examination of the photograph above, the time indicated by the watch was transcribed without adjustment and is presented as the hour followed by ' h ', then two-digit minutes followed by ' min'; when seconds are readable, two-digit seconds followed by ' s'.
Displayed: 14 h 01 min 52 s
